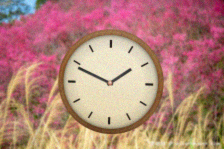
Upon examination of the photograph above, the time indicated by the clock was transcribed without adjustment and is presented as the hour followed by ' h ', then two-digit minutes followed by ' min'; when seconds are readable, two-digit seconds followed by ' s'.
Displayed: 1 h 49 min
